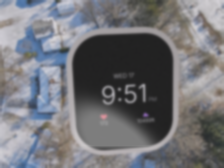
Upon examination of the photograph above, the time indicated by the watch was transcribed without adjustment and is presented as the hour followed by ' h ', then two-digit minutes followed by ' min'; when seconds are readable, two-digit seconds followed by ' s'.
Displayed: 9 h 51 min
